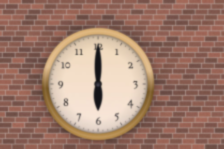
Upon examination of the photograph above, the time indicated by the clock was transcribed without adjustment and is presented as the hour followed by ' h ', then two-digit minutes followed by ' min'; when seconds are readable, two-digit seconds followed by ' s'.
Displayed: 6 h 00 min
